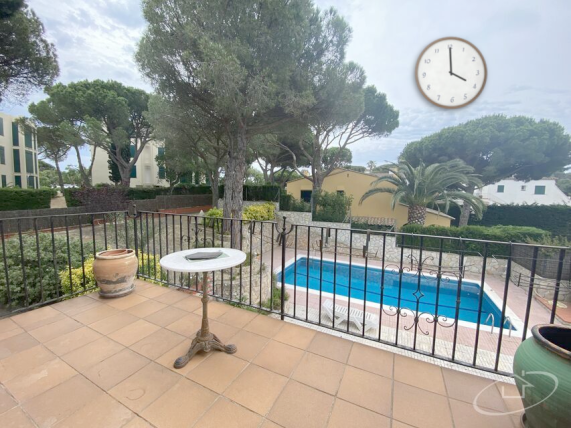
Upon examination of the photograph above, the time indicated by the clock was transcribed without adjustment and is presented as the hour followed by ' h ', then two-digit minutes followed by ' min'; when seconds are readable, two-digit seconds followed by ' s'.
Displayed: 4 h 00 min
